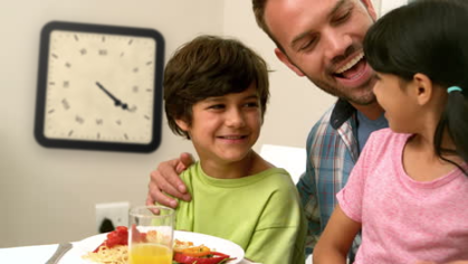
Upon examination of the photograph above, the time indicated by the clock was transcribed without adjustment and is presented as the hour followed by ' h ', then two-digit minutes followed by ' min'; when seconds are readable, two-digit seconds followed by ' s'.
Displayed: 4 h 21 min
